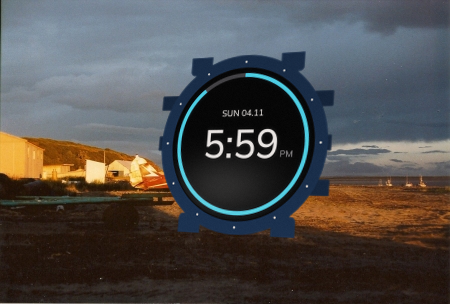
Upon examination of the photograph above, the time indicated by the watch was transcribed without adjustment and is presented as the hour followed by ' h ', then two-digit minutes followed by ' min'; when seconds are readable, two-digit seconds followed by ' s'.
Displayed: 5 h 59 min
